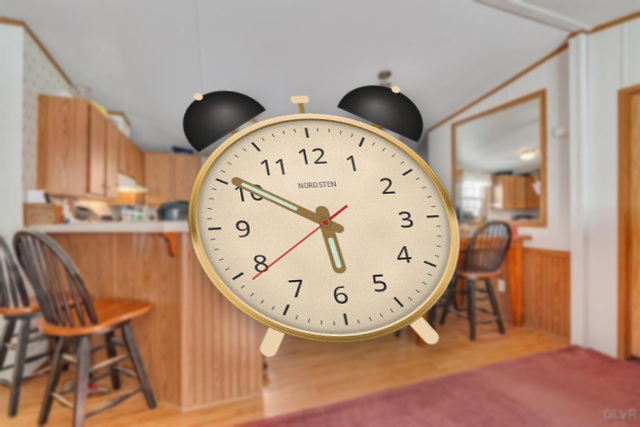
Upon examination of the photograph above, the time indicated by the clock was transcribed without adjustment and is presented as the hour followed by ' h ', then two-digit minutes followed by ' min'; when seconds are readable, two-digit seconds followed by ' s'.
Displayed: 5 h 50 min 39 s
